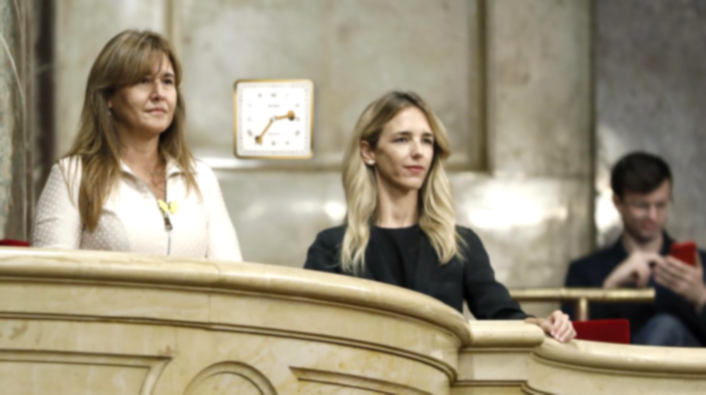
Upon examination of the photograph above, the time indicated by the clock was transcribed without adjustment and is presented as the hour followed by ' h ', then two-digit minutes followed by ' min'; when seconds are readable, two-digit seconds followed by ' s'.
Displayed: 2 h 36 min
